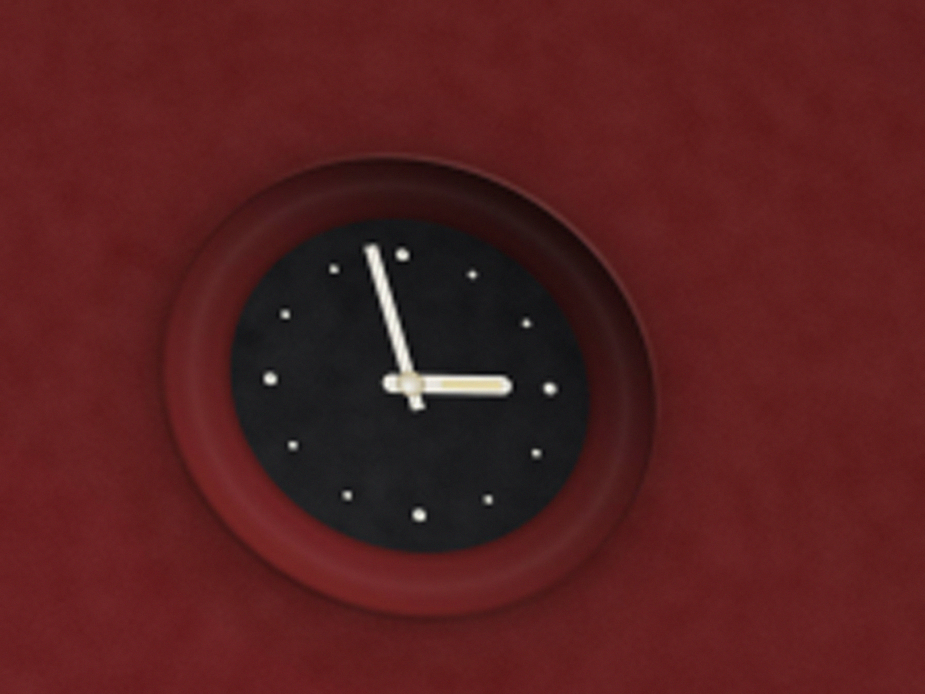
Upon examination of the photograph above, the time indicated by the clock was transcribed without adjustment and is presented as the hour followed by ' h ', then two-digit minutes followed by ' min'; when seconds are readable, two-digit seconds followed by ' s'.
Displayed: 2 h 58 min
